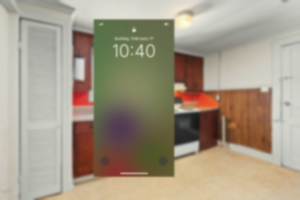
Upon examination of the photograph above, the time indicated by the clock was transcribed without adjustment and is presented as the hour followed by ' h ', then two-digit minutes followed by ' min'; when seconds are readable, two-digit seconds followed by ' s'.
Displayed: 10 h 40 min
